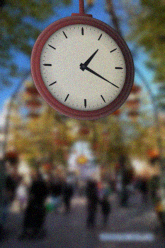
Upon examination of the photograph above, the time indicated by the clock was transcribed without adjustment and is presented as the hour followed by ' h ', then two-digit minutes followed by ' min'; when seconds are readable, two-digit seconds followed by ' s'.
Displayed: 1 h 20 min
